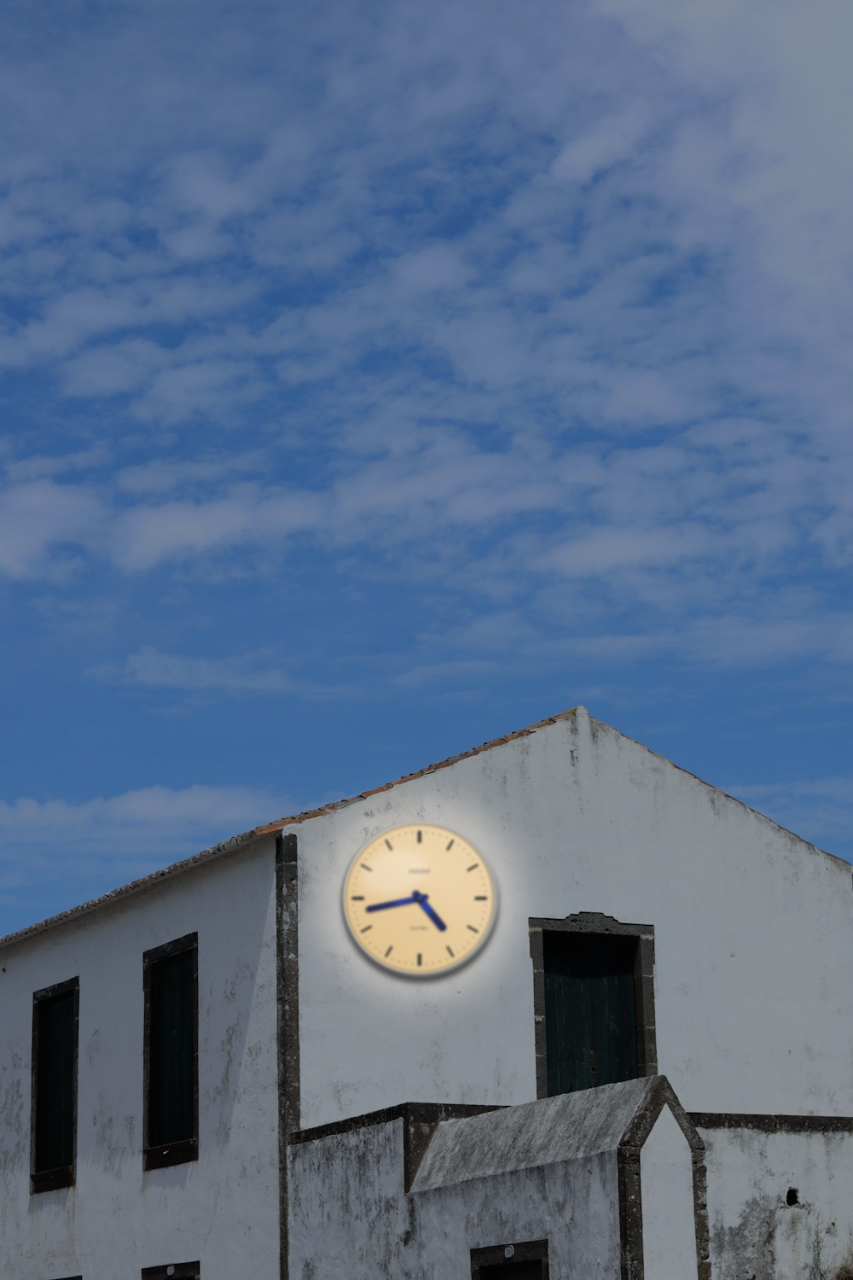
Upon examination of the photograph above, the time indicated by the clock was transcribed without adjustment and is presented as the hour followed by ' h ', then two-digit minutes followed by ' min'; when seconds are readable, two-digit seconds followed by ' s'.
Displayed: 4 h 43 min
